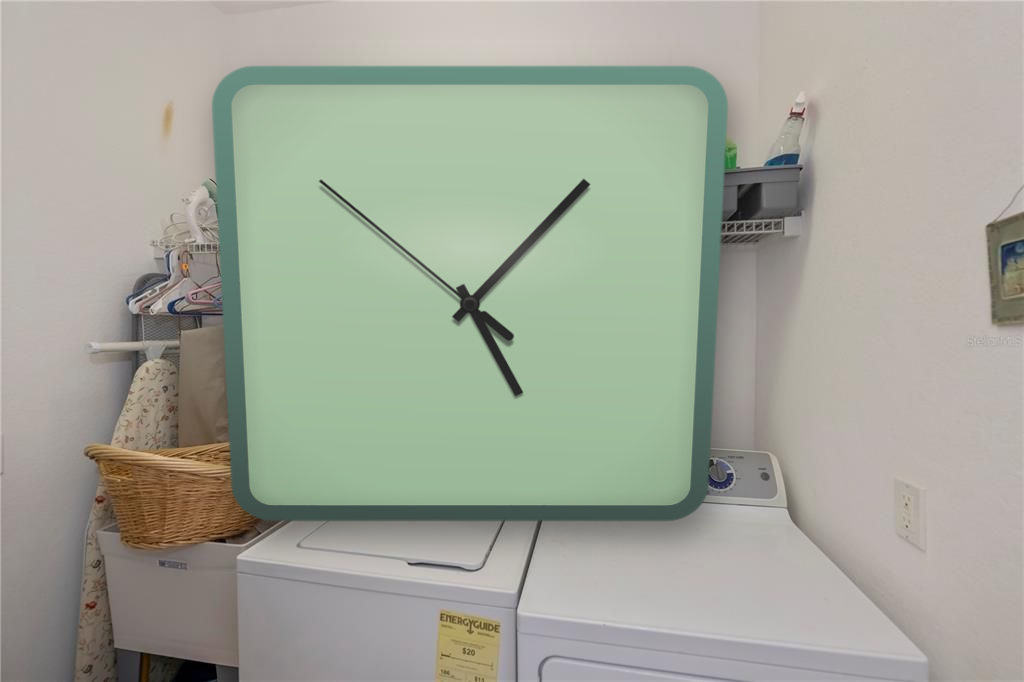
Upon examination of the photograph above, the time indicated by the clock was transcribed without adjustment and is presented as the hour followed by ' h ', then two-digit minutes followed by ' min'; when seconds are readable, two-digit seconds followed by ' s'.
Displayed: 5 h 06 min 52 s
